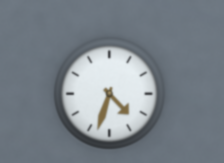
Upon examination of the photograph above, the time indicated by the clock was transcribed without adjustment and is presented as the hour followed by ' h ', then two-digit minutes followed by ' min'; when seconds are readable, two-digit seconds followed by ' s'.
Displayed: 4 h 33 min
